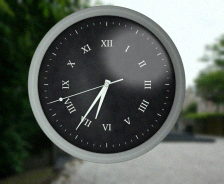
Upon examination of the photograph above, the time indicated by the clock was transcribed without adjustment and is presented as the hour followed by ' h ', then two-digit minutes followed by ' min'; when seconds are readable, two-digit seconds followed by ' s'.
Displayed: 6 h 35 min 42 s
